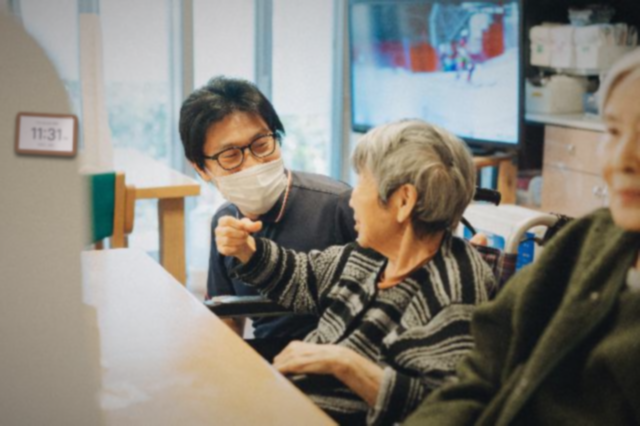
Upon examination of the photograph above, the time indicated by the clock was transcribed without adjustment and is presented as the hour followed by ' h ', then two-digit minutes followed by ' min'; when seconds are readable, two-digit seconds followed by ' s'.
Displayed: 11 h 31 min
